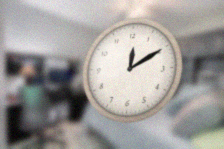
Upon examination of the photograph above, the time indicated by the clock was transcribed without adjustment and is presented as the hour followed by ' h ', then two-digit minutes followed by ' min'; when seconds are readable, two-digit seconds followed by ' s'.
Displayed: 12 h 10 min
